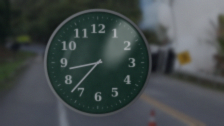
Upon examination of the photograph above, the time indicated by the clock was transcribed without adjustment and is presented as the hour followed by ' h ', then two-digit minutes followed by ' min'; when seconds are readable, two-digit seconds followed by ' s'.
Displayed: 8 h 37 min
